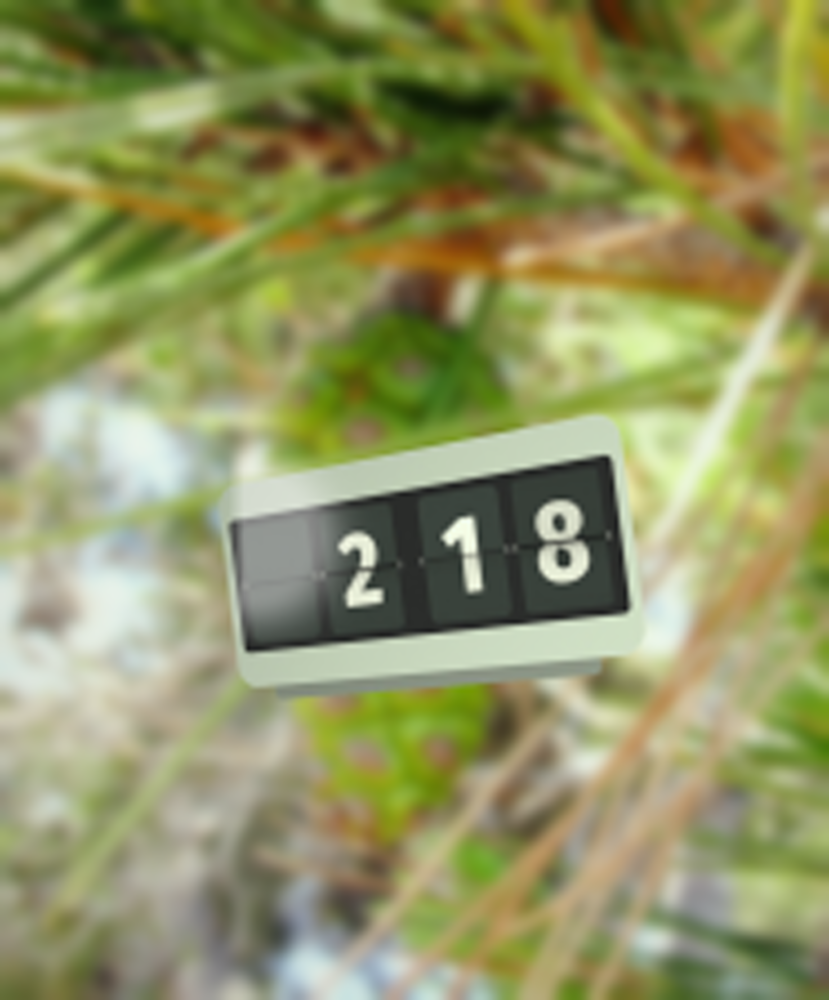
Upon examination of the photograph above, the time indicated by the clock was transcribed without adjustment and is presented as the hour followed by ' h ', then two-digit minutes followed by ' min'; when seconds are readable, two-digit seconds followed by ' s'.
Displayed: 2 h 18 min
